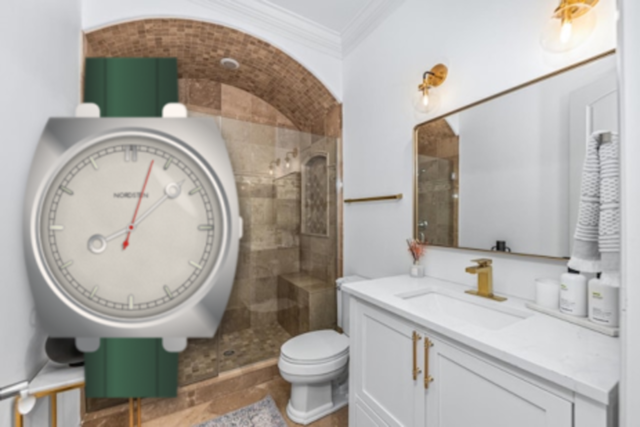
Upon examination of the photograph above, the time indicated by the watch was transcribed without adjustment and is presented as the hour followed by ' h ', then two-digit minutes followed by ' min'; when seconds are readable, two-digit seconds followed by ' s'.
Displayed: 8 h 08 min 03 s
